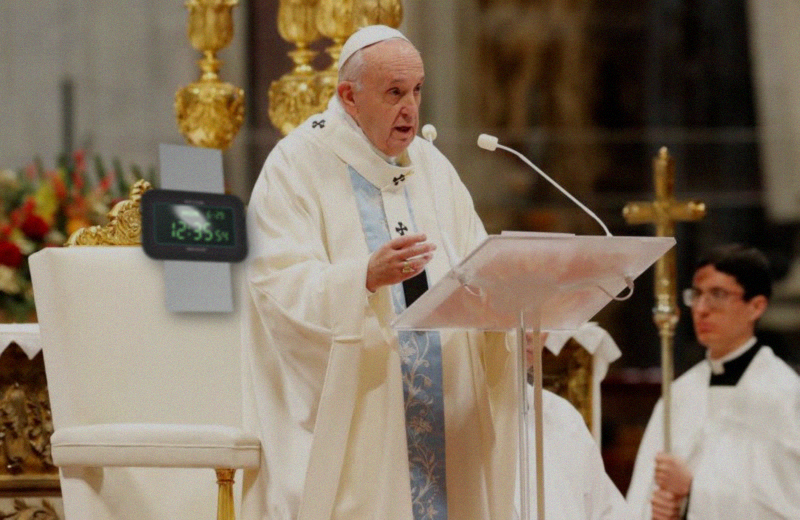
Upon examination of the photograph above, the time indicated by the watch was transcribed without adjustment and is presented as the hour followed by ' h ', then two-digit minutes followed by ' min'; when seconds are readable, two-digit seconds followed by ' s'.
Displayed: 12 h 35 min
